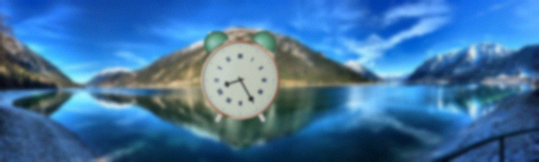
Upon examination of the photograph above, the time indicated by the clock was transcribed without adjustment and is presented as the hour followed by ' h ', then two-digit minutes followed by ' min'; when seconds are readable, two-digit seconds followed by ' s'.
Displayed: 8 h 25 min
